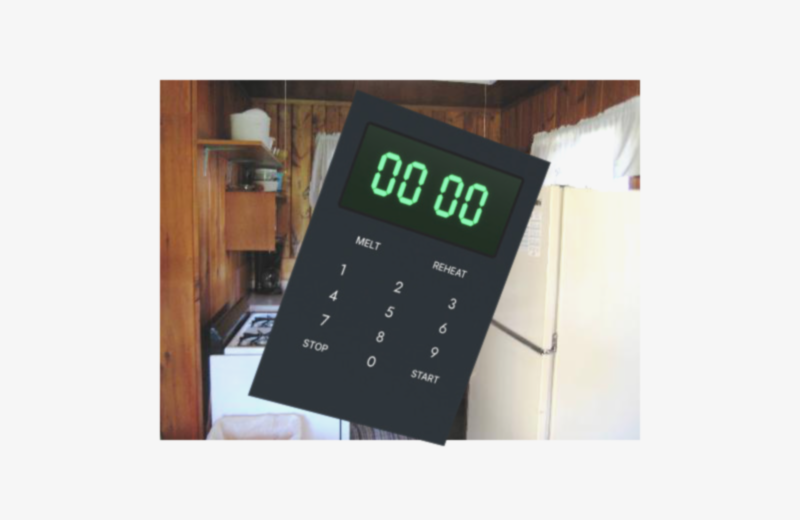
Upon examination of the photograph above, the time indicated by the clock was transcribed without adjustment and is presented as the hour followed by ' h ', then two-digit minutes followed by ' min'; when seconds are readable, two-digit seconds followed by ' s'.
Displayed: 0 h 00 min
